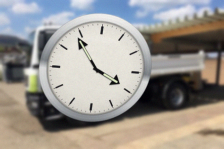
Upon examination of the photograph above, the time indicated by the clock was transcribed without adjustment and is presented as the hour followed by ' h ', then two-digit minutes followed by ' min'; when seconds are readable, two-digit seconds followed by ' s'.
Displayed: 3 h 54 min
